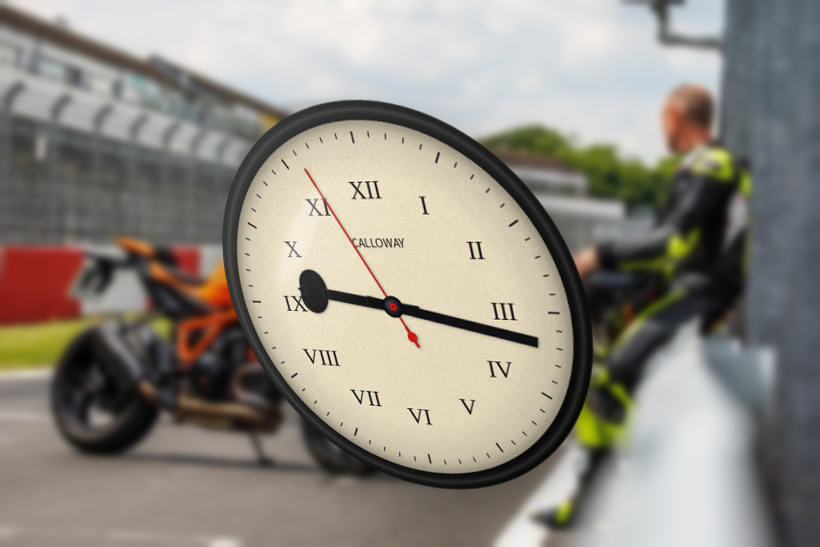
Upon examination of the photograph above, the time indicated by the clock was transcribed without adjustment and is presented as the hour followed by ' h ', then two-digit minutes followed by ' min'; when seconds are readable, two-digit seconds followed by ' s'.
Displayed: 9 h 16 min 56 s
